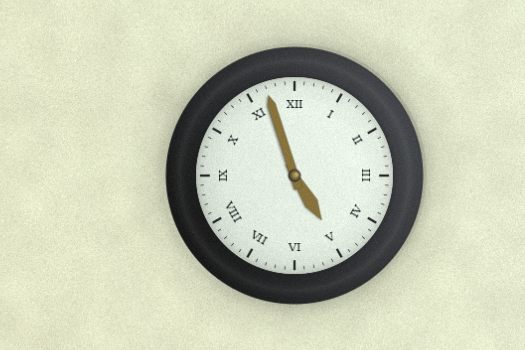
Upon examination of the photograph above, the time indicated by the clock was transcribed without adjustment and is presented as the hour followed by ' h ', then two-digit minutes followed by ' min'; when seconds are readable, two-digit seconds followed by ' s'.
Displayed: 4 h 57 min
